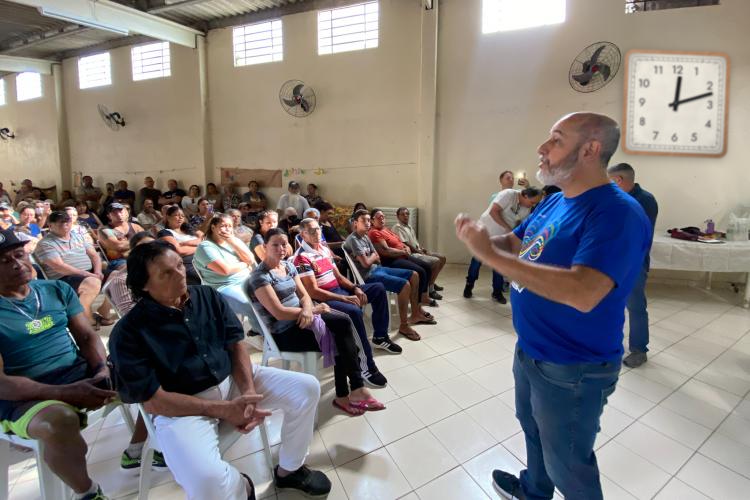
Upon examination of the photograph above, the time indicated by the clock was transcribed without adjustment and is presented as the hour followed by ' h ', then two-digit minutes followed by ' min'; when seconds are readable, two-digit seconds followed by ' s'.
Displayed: 12 h 12 min
